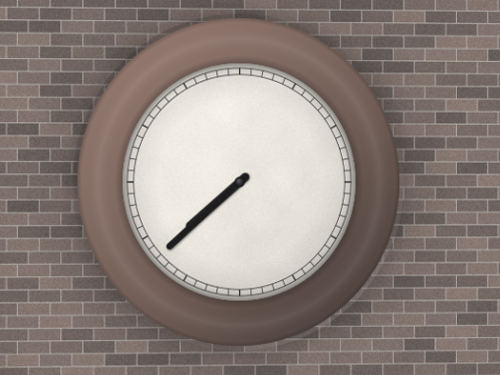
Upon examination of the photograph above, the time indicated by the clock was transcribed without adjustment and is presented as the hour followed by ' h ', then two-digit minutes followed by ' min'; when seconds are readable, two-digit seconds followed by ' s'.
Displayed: 7 h 38 min
